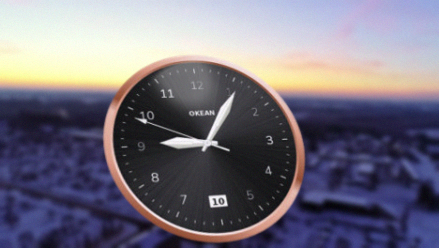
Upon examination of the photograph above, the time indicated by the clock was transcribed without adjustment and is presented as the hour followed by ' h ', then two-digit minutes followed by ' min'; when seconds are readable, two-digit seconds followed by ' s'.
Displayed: 9 h 05 min 49 s
